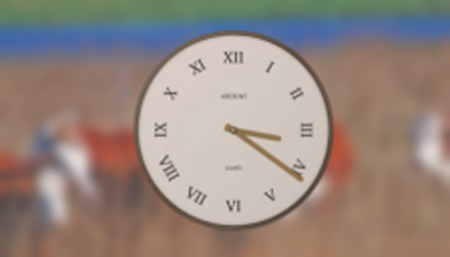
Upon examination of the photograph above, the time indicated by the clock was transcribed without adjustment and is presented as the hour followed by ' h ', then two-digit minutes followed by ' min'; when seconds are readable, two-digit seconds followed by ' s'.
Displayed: 3 h 21 min
